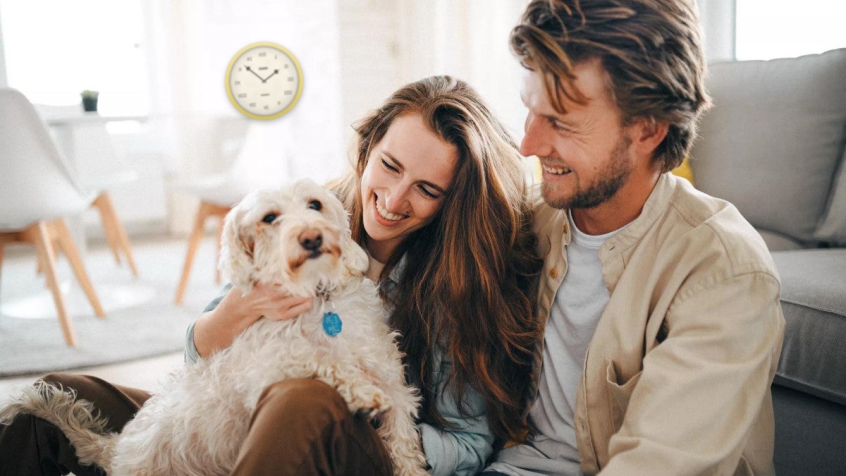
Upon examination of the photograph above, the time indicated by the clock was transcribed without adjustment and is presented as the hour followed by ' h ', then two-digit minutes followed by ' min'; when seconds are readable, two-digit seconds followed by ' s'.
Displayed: 1 h 52 min
